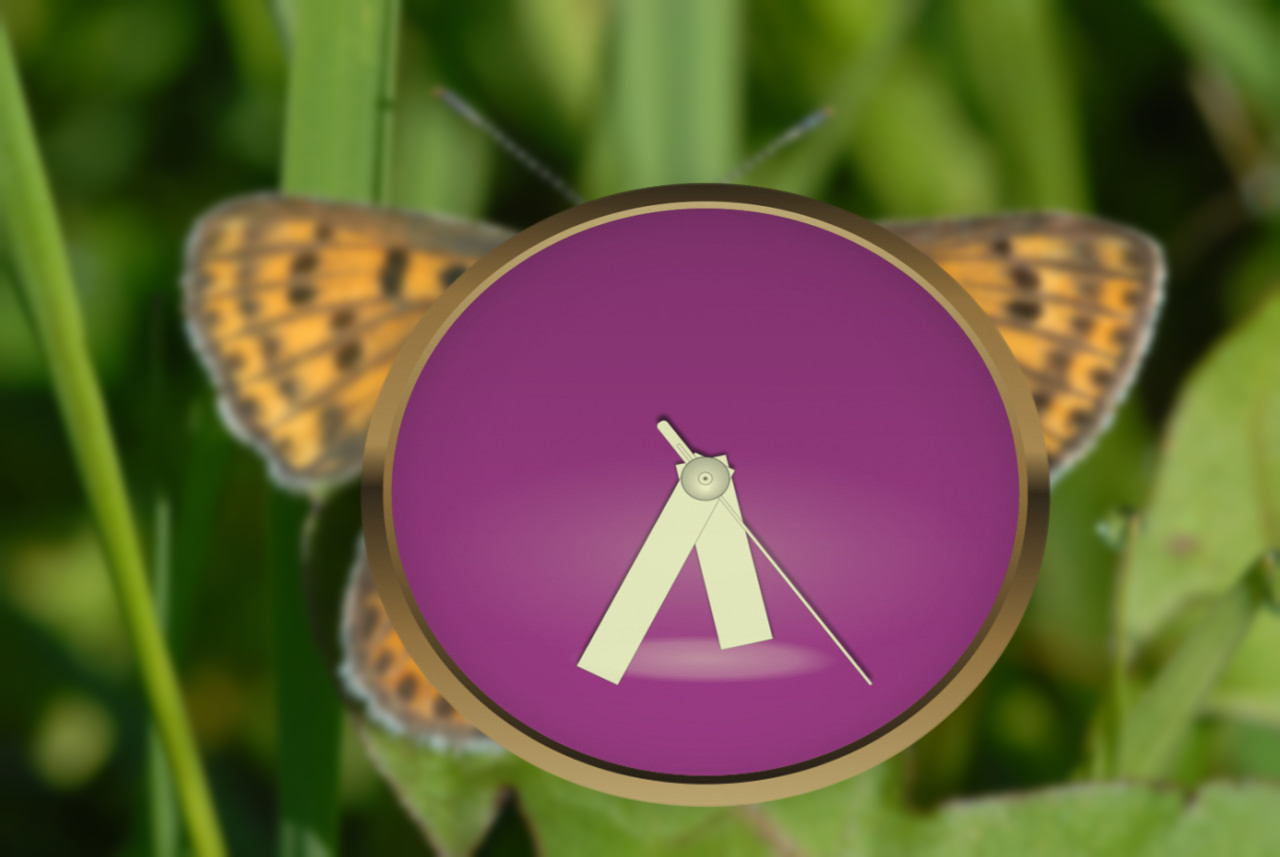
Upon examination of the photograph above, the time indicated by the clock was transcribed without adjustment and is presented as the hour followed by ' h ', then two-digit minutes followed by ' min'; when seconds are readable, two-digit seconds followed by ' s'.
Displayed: 5 h 34 min 24 s
